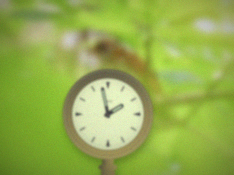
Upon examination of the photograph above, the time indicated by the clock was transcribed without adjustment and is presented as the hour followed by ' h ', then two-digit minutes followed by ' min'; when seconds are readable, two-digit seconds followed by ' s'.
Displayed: 1 h 58 min
